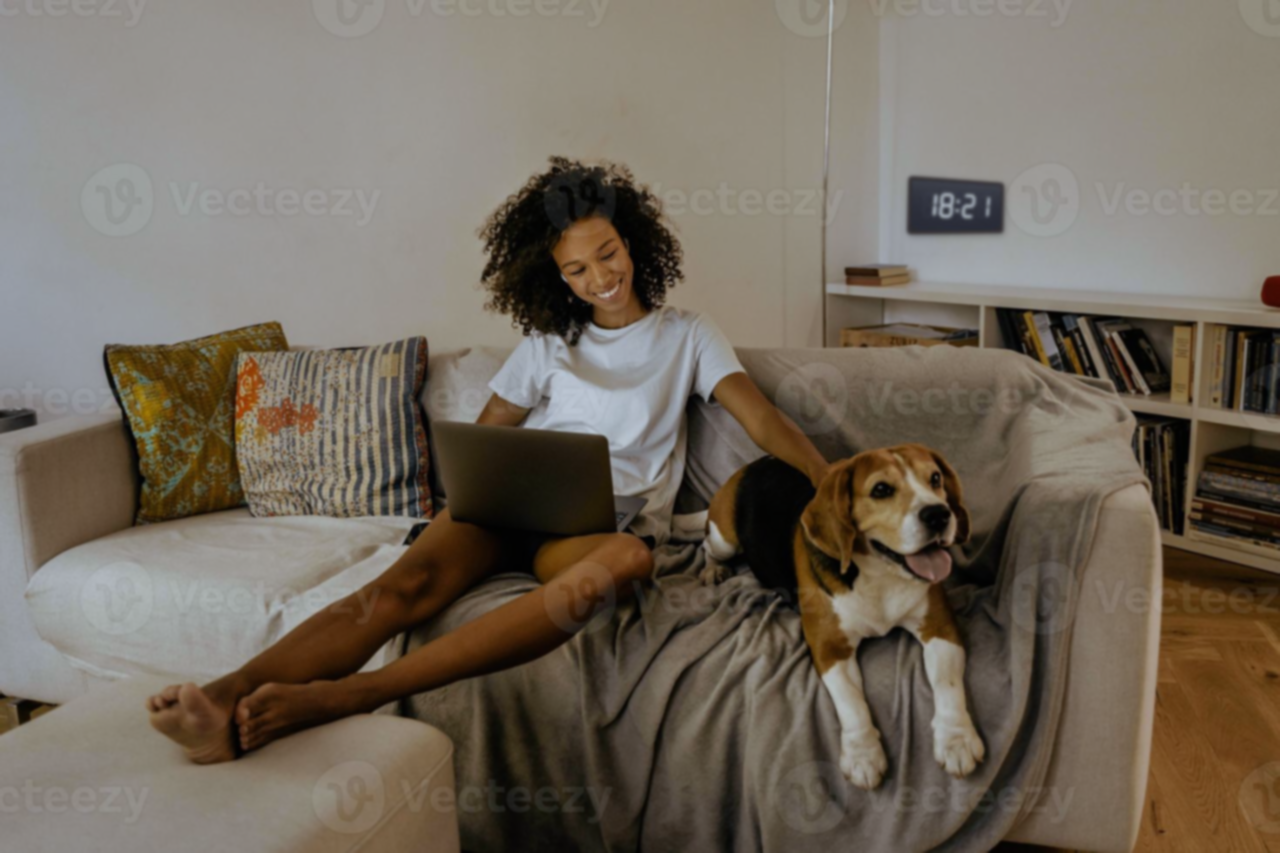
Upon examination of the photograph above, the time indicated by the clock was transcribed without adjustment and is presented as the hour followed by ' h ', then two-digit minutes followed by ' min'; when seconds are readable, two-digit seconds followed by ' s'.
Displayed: 18 h 21 min
